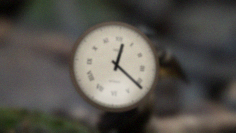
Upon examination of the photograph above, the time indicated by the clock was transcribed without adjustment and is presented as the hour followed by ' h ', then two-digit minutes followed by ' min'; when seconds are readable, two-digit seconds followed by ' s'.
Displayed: 12 h 21 min
